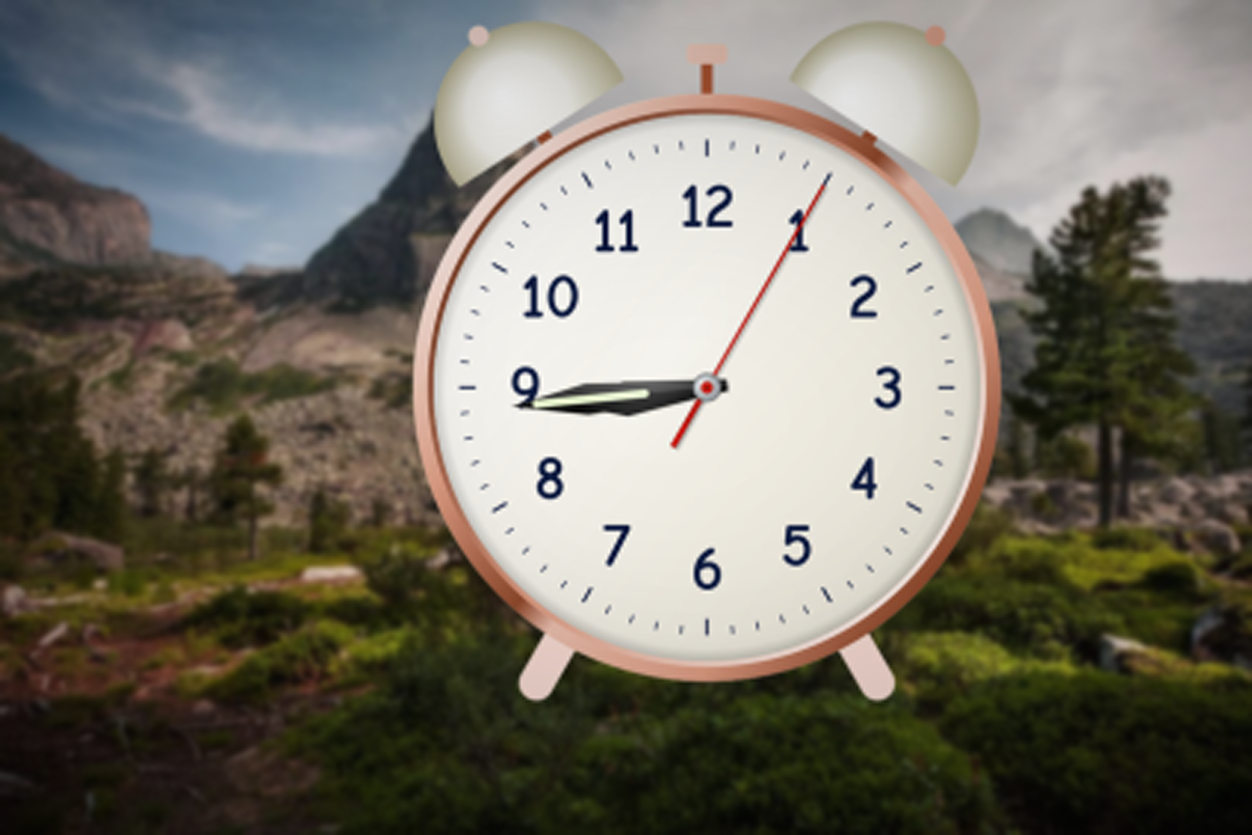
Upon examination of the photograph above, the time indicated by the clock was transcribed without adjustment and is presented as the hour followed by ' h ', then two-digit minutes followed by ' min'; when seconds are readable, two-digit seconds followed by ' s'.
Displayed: 8 h 44 min 05 s
